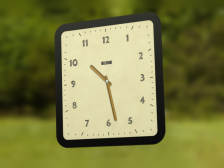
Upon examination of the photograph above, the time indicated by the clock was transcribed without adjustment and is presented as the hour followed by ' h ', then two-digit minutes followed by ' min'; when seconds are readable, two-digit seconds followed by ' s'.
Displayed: 10 h 28 min
